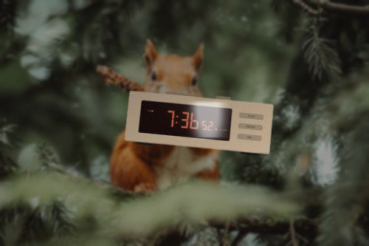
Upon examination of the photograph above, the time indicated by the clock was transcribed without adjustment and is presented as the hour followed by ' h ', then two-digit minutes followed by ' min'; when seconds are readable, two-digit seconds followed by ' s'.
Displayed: 7 h 36 min 52 s
